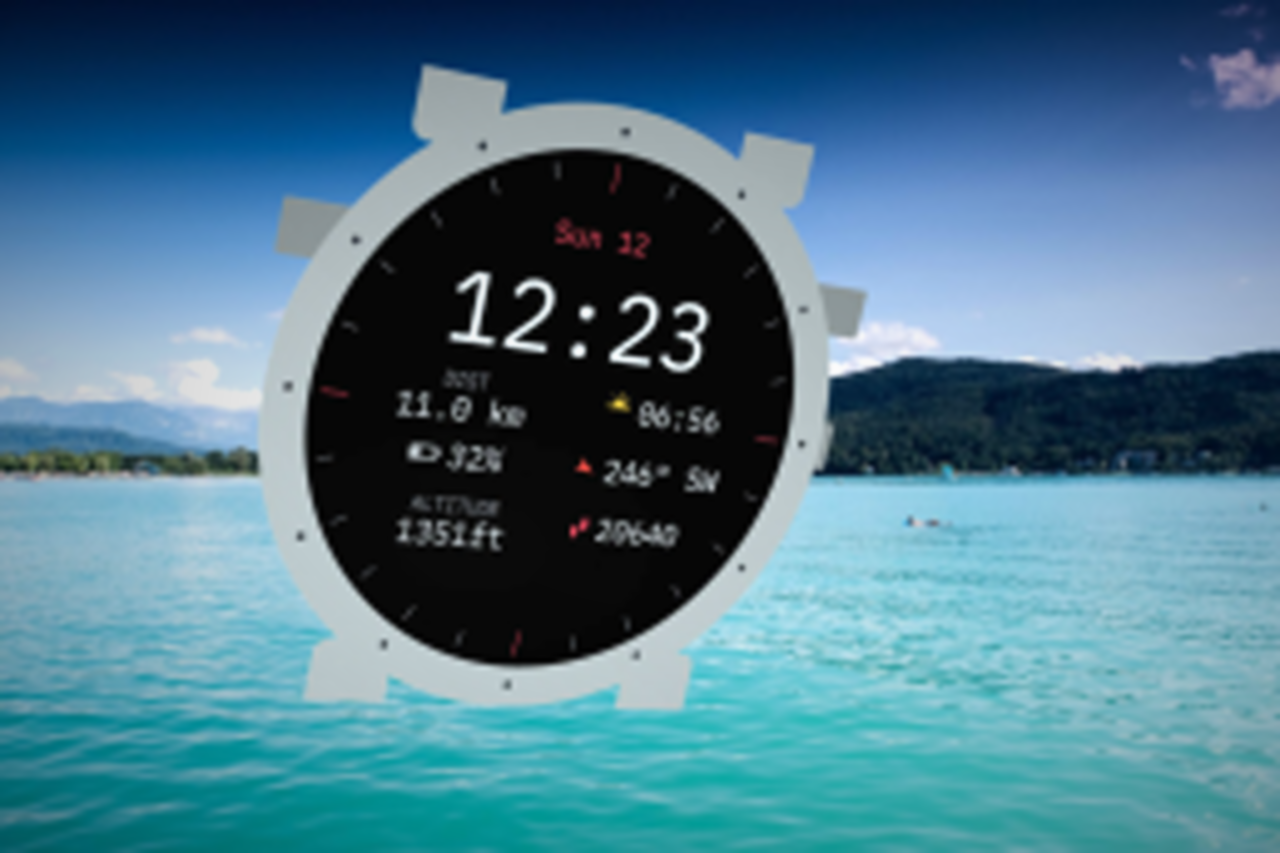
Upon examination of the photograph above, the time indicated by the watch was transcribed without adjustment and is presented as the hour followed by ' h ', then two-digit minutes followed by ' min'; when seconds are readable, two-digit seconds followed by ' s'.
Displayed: 12 h 23 min
